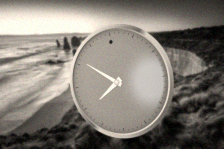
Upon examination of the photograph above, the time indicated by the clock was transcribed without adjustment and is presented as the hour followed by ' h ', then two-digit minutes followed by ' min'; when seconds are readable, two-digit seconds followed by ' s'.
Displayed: 7 h 51 min
